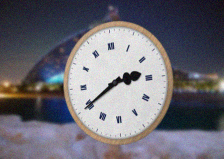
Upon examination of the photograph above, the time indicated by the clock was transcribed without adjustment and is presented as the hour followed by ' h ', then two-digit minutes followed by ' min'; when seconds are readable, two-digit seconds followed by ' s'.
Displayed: 2 h 40 min
